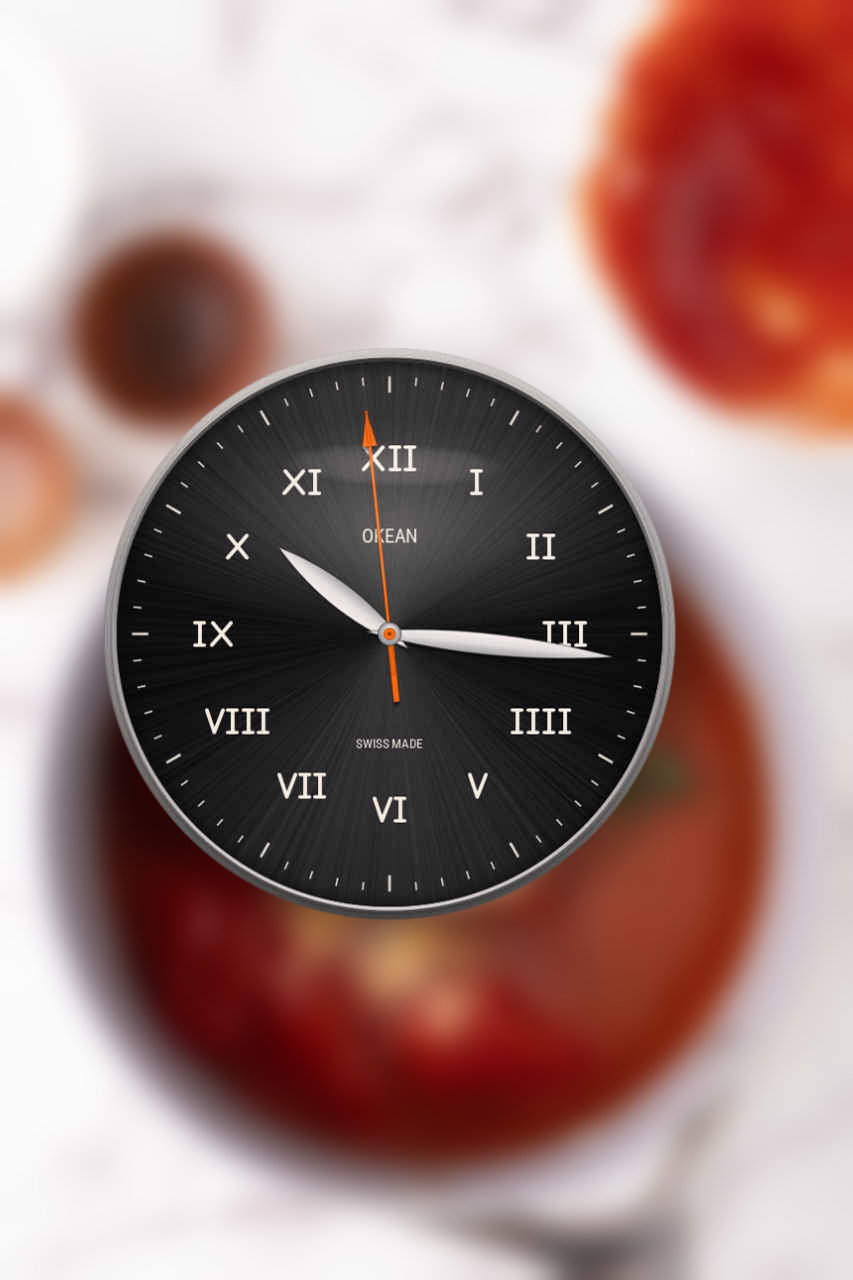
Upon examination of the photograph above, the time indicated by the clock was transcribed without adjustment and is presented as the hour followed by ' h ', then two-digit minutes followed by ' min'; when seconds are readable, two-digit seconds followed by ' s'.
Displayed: 10 h 15 min 59 s
